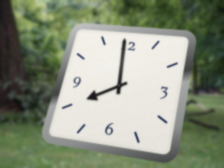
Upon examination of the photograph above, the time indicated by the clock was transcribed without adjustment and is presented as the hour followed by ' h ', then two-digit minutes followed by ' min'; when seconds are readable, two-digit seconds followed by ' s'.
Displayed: 7 h 59 min
